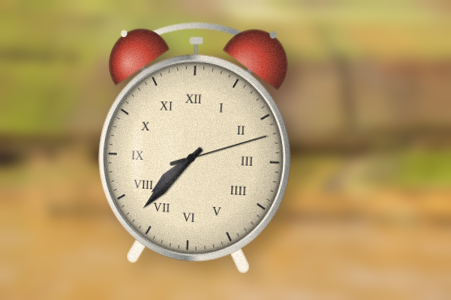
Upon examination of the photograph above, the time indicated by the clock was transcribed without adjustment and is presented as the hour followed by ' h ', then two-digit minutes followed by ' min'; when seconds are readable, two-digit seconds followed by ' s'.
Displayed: 7 h 37 min 12 s
